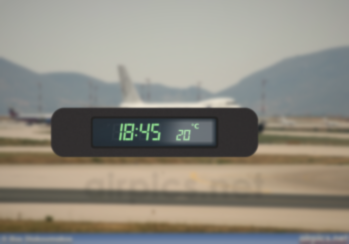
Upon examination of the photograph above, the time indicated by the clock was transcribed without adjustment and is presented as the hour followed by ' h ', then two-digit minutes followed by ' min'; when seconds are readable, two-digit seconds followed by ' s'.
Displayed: 18 h 45 min
